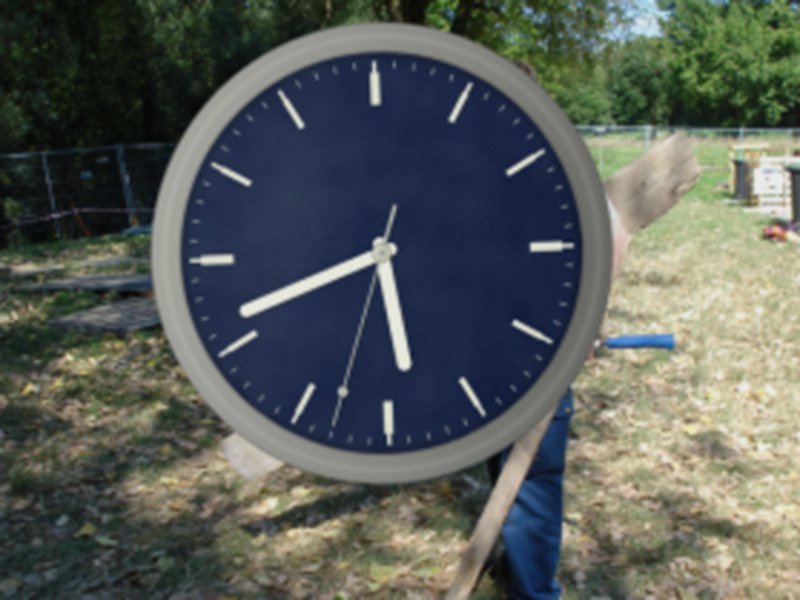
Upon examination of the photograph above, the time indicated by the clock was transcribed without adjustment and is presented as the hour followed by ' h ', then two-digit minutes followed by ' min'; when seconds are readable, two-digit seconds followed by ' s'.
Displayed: 5 h 41 min 33 s
